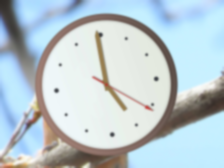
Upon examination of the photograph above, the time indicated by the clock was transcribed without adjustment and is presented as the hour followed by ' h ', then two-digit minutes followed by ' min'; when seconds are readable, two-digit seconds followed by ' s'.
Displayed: 4 h 59 min 21 s
